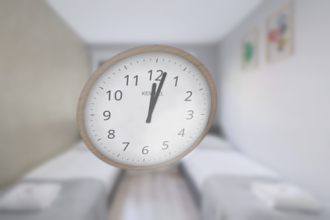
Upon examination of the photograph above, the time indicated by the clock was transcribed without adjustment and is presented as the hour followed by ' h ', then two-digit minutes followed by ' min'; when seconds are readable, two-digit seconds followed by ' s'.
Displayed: 12 h 02 min
